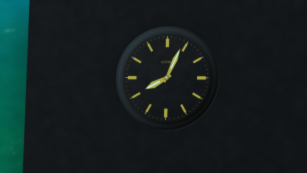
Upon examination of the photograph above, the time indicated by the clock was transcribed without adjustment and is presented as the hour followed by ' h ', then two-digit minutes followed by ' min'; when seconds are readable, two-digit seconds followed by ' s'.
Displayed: 8 h 04 min
